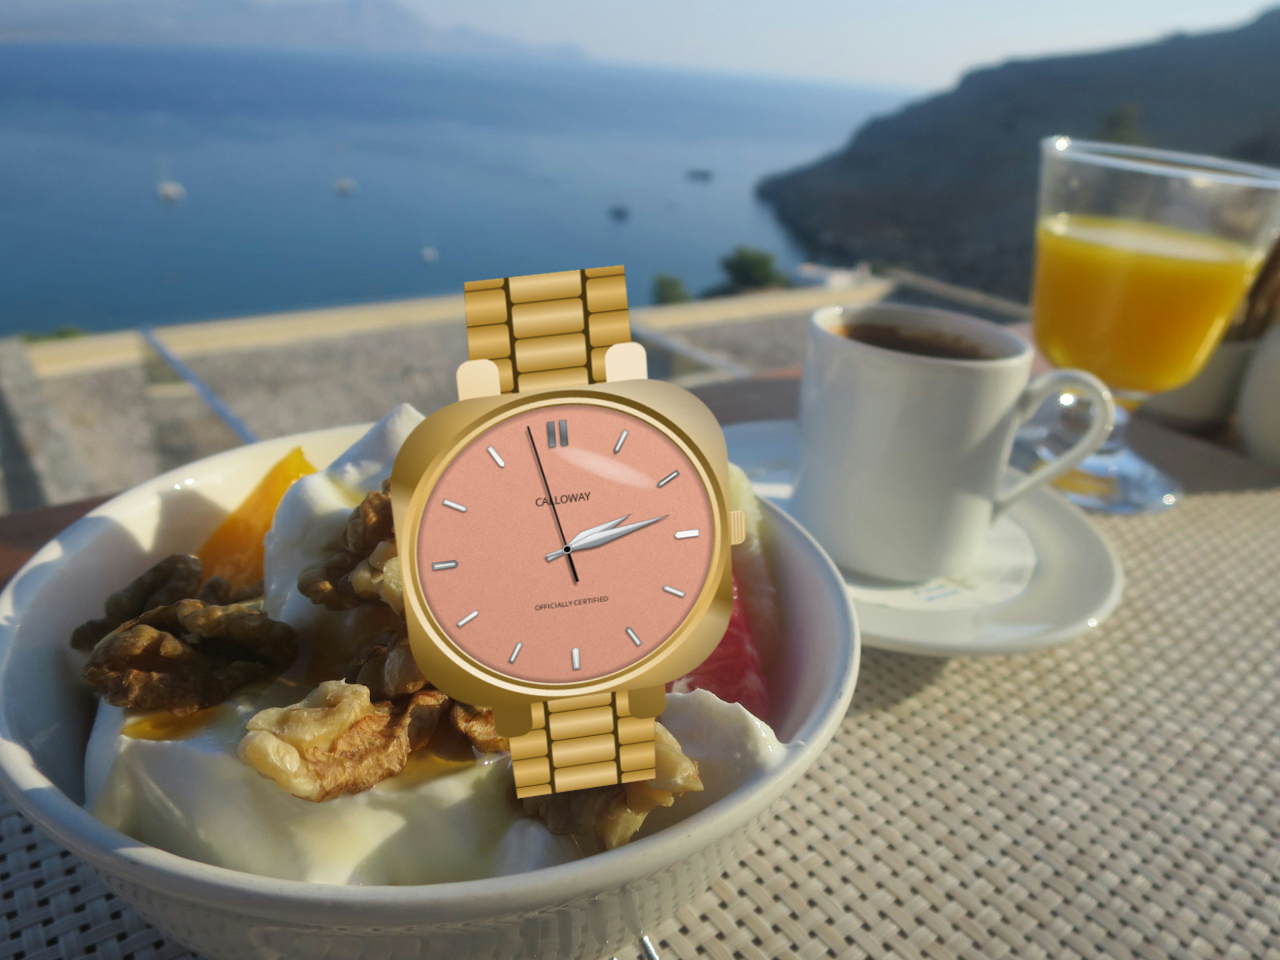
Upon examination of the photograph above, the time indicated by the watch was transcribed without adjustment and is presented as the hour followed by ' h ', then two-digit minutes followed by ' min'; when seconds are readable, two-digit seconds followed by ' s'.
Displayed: 2 h 12 min 58 s
